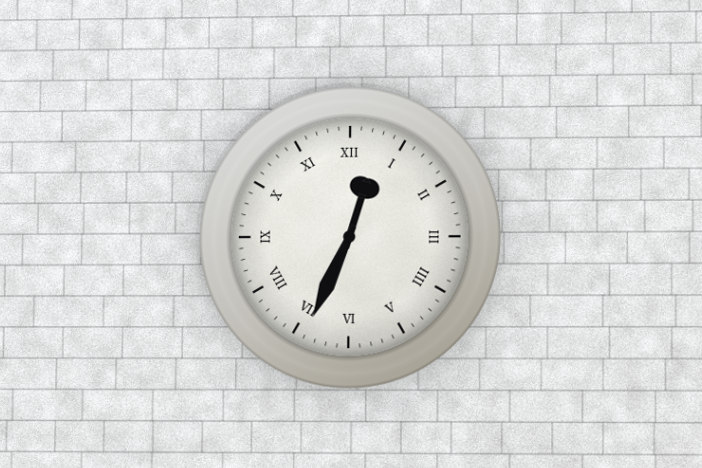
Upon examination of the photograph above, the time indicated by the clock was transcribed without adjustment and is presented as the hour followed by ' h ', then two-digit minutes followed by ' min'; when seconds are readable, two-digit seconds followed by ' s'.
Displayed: 12 h 34 min
